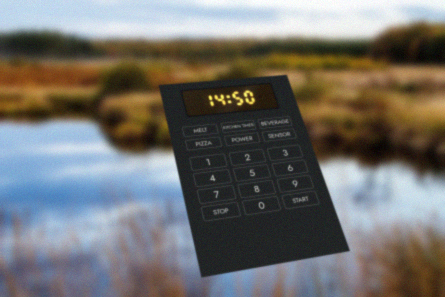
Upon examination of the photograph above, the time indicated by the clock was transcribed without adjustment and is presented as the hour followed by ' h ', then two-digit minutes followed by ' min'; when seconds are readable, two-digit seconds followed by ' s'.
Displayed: 14 h 50 min
